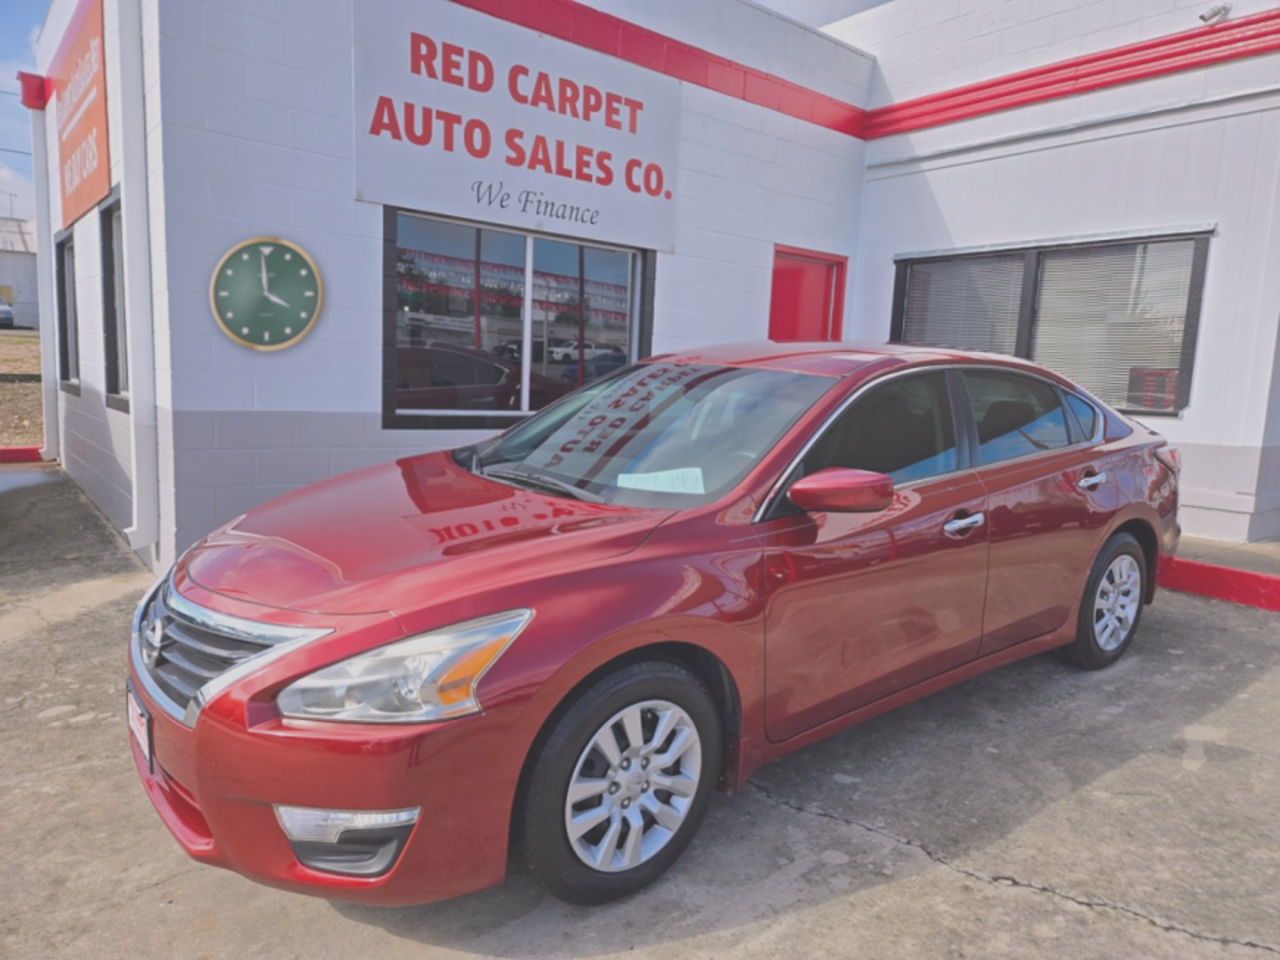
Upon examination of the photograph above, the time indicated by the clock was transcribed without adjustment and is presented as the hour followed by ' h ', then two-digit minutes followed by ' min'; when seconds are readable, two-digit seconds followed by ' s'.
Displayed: 3 h 59 min
